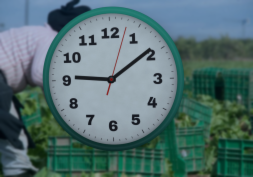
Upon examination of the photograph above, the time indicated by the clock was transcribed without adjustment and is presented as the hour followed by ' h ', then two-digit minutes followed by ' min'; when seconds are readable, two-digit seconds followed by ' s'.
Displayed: 9 h 09 min 03 s
